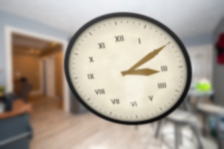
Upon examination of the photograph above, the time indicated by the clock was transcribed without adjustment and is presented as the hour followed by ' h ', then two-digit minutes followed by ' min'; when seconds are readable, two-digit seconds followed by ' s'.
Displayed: 3 h 10 min
